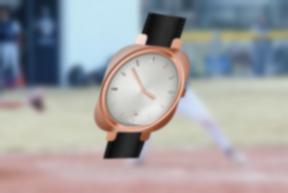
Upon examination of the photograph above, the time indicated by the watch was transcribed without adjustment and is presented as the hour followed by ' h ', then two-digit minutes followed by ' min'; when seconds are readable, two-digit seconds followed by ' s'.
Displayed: 3 h 53 min
